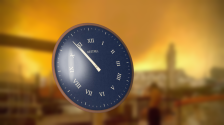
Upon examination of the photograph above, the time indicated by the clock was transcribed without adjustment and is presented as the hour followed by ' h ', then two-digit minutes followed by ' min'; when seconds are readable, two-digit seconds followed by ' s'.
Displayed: 10 h 54 min
